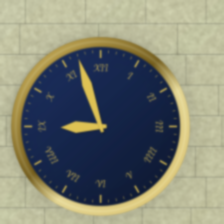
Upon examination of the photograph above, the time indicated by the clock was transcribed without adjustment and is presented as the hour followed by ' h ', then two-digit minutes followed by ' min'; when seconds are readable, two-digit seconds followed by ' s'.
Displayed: 8 h 57 min
